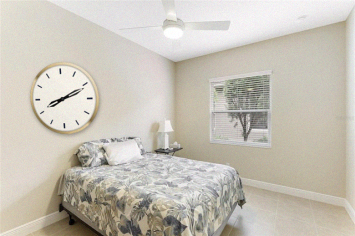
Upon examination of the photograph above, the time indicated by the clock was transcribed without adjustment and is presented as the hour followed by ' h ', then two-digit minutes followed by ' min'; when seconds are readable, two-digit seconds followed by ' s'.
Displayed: 8 h 11 min
